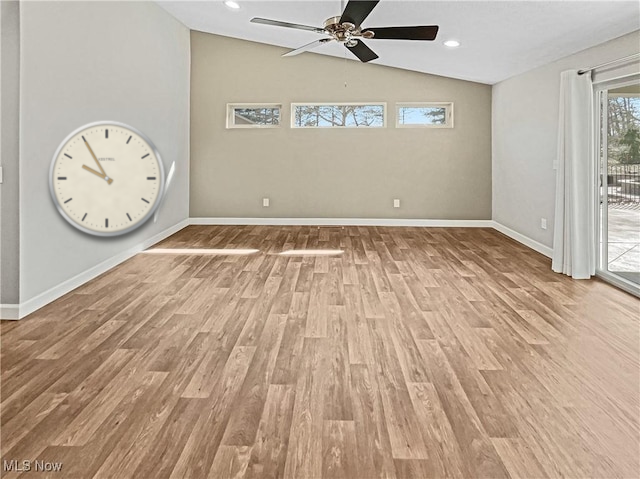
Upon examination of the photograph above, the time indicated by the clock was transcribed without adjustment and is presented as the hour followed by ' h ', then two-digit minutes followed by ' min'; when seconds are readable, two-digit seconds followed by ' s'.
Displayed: 9 h 55 min
